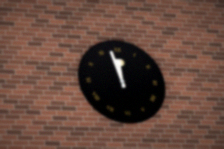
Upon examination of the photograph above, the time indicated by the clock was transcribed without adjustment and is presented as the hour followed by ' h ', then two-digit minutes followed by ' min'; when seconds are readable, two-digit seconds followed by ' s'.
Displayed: 11 h 58 min
